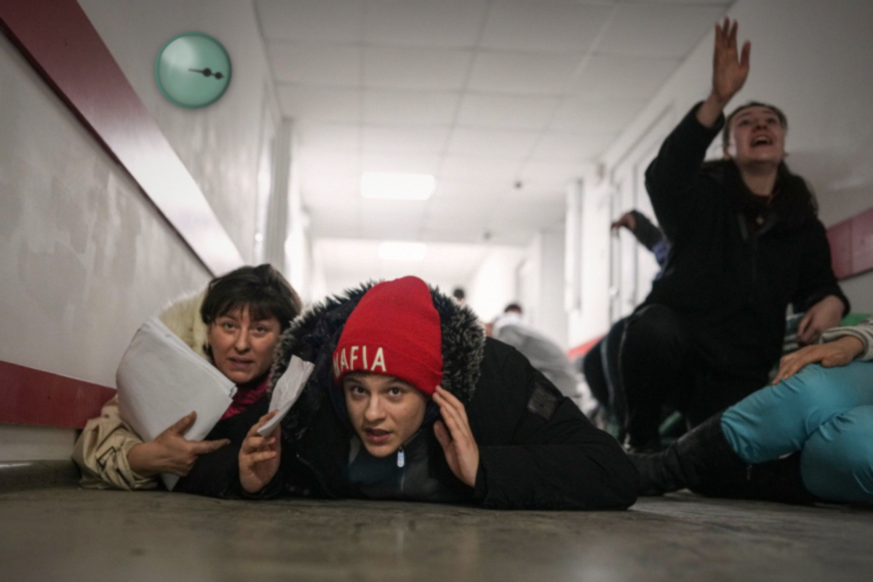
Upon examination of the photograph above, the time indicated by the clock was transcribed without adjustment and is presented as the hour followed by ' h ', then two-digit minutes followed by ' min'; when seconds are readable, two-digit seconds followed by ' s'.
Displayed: 3 h 17 min
